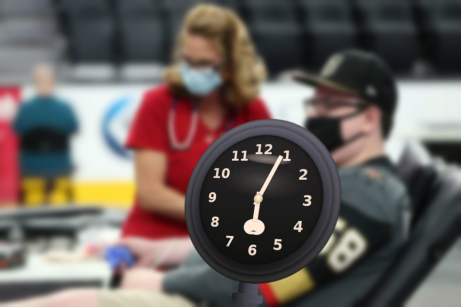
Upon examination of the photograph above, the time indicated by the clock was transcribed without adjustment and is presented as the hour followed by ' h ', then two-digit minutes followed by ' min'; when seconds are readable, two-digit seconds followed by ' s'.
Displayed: 6 h 04 min
